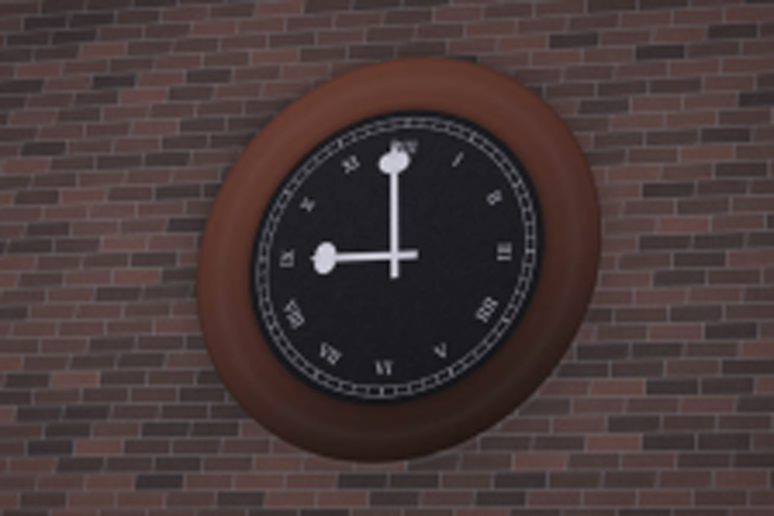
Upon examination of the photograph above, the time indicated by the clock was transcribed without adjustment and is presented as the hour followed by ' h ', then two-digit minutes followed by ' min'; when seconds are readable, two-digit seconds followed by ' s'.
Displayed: 8 h 59 min
